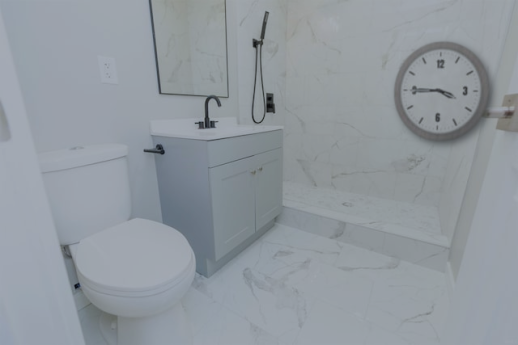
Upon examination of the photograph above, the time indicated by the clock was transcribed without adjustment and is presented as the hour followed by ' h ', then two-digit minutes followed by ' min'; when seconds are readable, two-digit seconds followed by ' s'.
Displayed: 3 h 45 min
